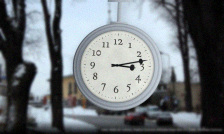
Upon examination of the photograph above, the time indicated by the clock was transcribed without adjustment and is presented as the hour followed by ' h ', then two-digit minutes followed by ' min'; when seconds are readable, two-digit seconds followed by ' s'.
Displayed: 3 h 13 min
